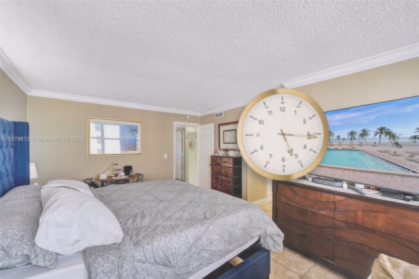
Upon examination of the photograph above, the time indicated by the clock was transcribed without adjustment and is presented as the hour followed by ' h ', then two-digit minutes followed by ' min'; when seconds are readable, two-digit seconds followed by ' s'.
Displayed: 5 h 16 min
